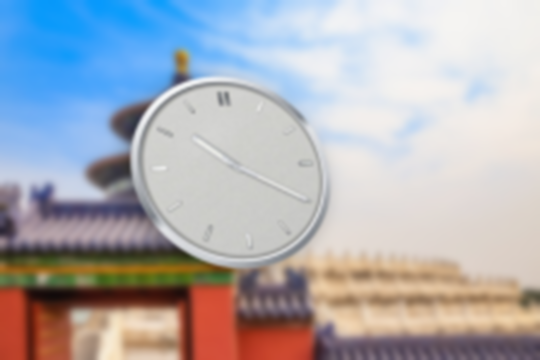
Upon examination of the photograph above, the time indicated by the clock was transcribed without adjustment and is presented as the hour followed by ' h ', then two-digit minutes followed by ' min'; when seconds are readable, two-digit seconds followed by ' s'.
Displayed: 10 h 20 min
